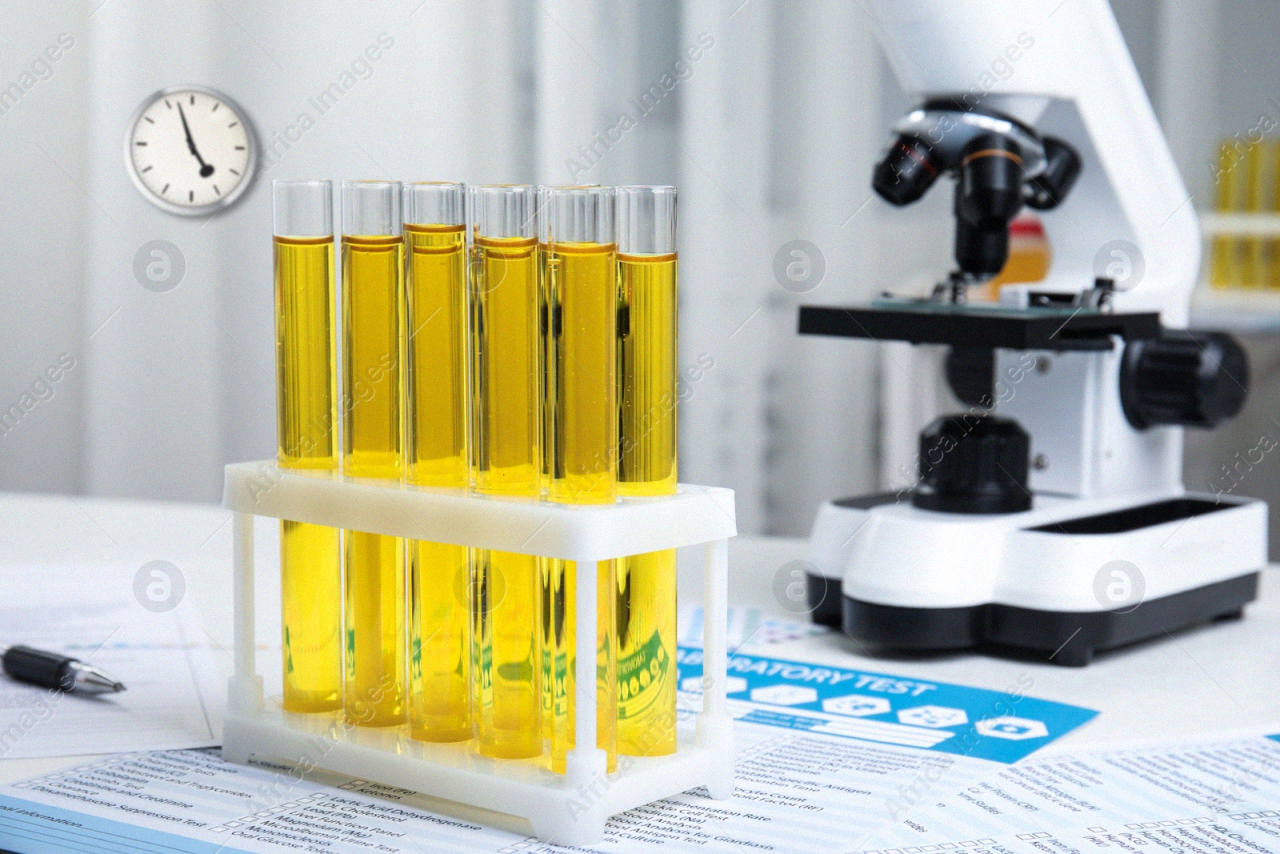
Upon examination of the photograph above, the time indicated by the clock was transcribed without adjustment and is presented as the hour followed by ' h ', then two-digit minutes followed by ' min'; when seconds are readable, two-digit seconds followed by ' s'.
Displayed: 4 h 57 min
